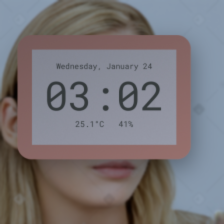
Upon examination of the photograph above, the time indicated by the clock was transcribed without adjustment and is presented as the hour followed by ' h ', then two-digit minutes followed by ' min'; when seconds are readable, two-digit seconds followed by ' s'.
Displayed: 3 h 02 min
